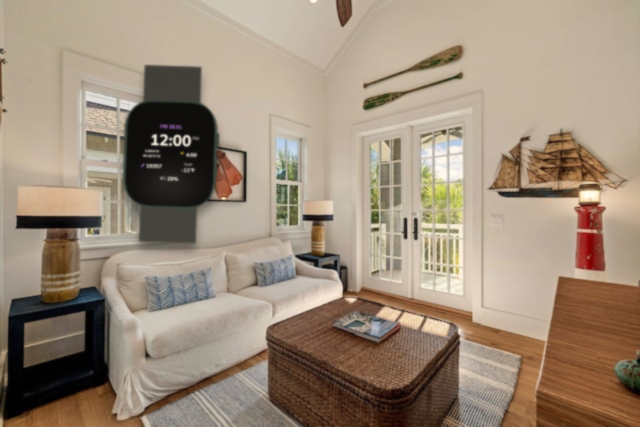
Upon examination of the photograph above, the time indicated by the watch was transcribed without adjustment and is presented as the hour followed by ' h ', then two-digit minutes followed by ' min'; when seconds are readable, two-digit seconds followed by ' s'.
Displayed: 12 h 00 min
